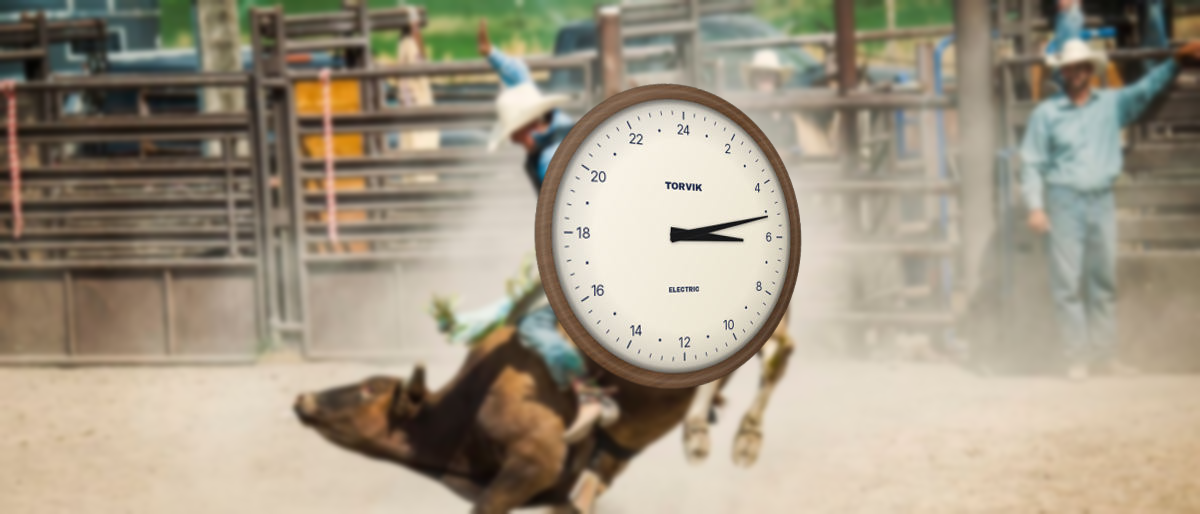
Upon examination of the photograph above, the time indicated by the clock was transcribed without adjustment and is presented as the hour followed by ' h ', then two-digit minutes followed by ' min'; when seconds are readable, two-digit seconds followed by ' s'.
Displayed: 6 h 13 min
